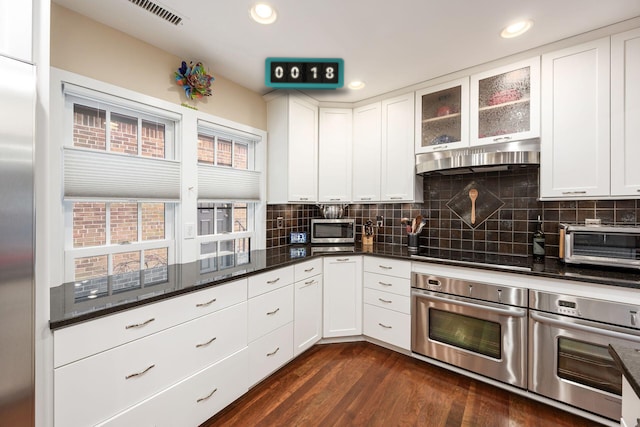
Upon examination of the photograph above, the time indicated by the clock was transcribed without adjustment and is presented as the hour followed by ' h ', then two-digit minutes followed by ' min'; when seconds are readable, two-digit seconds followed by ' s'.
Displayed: 0 h 18 min
